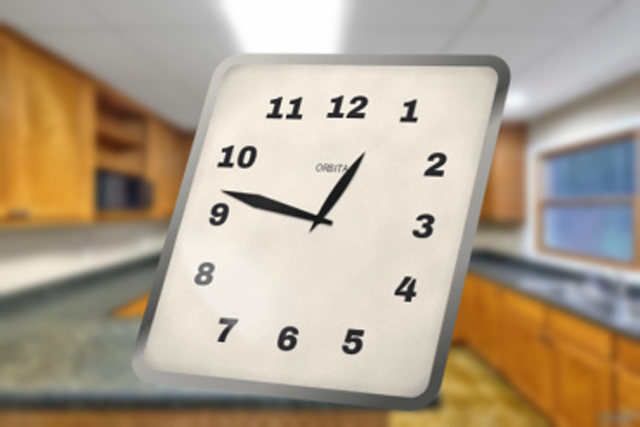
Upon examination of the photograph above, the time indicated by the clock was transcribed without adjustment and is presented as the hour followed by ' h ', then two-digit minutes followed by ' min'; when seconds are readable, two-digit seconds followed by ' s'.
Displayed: 12 h 47 min
